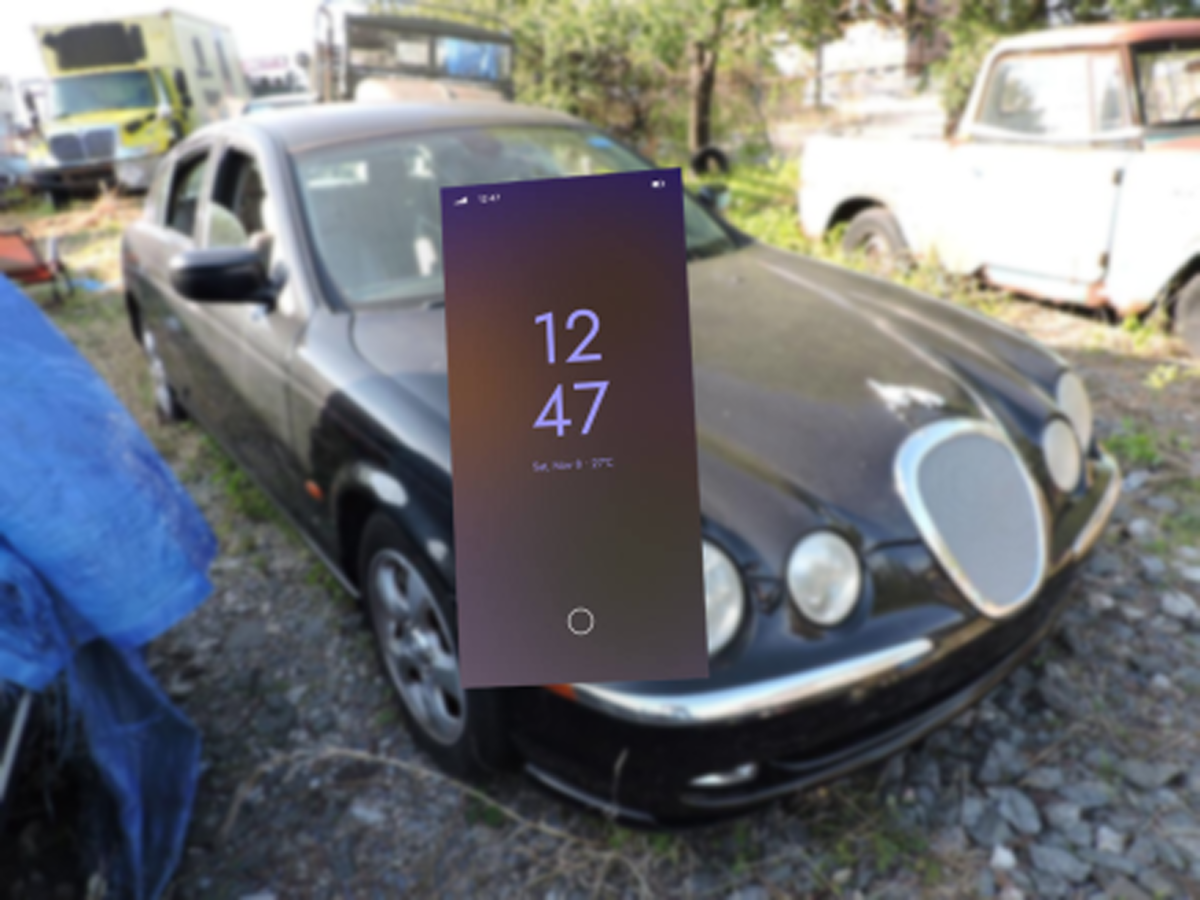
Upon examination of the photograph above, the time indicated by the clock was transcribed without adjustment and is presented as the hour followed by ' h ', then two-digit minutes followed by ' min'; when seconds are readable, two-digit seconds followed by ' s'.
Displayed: 12 h 47 min
